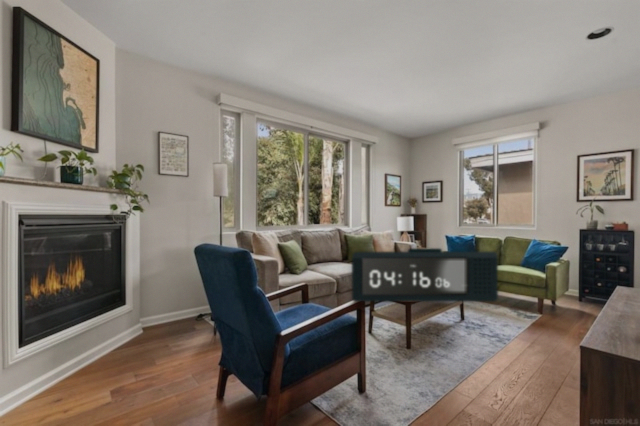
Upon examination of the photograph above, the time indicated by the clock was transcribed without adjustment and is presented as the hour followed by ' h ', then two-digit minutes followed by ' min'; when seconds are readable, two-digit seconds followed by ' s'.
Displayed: 4 h 16 min
